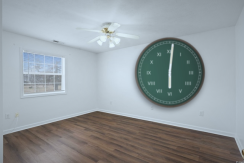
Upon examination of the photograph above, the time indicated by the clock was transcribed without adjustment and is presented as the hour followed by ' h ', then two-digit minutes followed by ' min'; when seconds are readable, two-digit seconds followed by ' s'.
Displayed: 6 h 01 min
